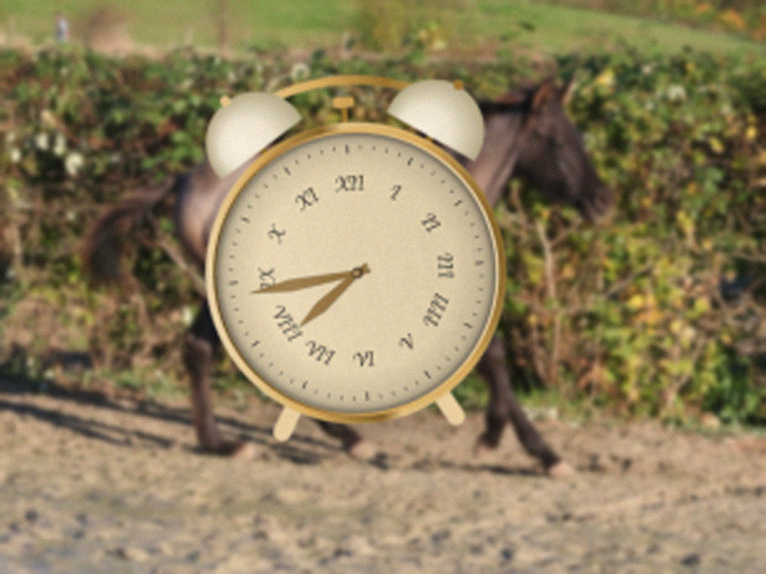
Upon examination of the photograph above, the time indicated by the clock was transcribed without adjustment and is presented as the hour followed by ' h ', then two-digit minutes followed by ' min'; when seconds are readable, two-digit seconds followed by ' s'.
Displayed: 7 h 44 min
